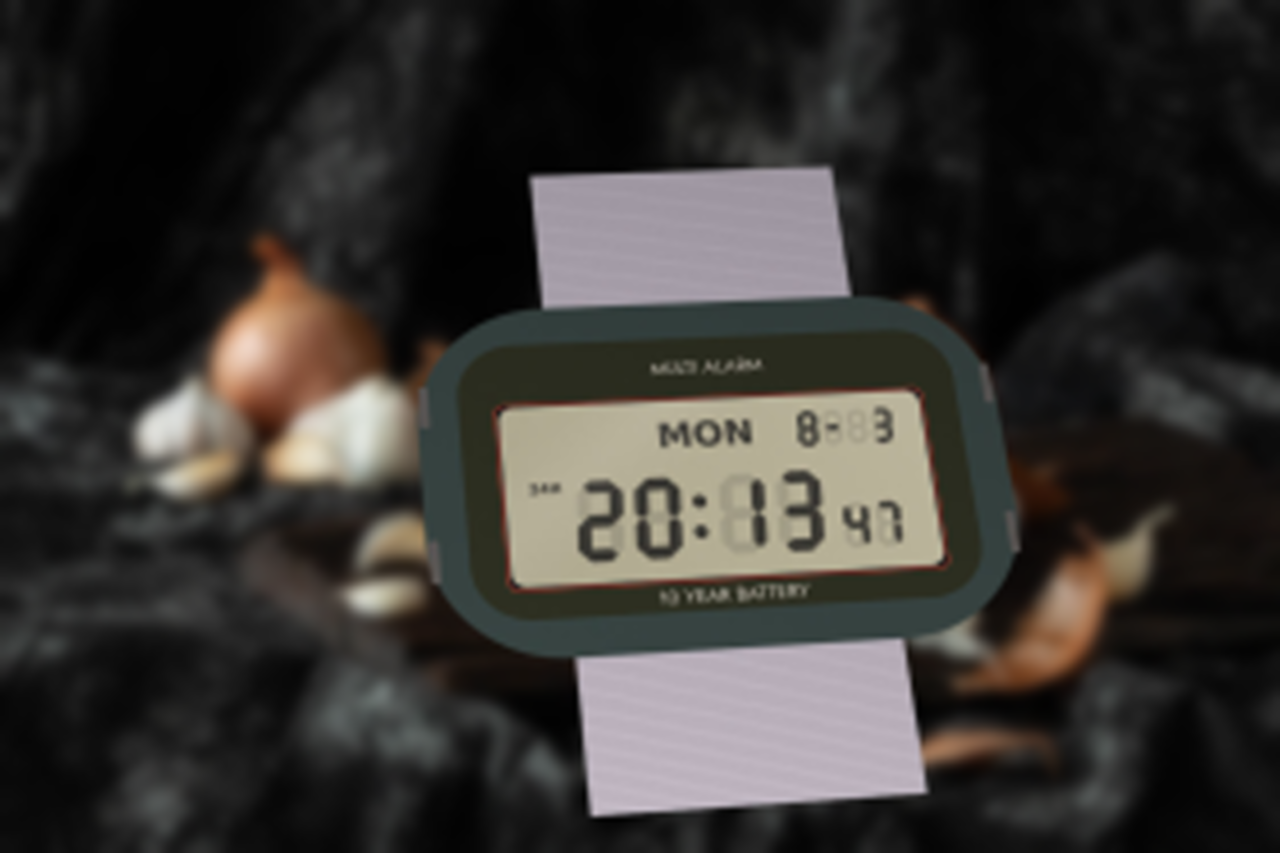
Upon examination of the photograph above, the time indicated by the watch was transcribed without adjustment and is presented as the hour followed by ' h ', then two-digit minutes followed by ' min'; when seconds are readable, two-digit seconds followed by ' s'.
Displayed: 20 h 13 min 47 s
